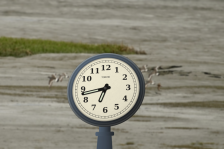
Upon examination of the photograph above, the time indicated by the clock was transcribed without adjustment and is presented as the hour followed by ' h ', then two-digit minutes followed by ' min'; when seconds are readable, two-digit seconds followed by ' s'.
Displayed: 6 h 43 min
